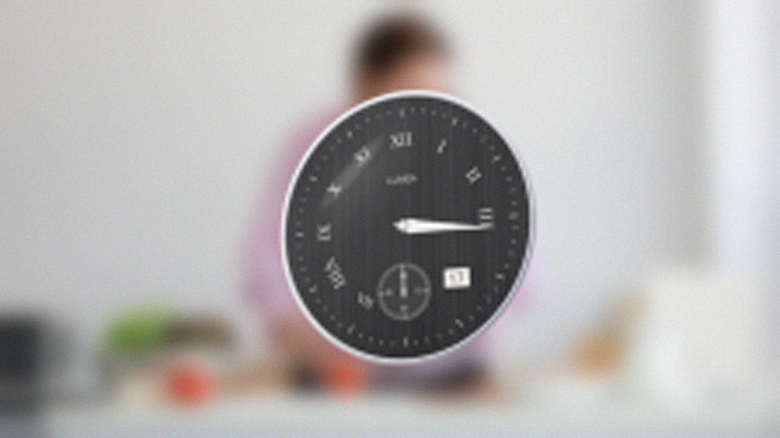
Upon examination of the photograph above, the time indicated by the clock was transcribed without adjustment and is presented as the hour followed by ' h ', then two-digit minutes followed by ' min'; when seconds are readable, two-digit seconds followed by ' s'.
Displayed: 3 h 16 min
